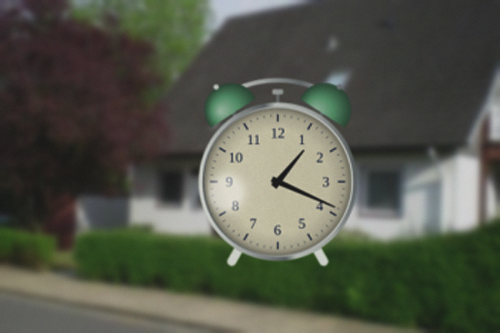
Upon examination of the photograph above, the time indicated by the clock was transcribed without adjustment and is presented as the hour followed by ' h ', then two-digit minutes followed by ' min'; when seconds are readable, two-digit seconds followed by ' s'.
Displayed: 1 h 19 min
